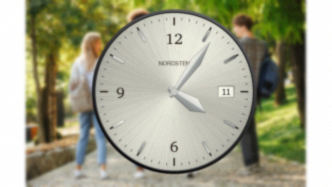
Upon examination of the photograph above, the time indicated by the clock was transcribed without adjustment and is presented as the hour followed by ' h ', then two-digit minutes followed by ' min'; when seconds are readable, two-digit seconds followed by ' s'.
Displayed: 4 h 06 min
